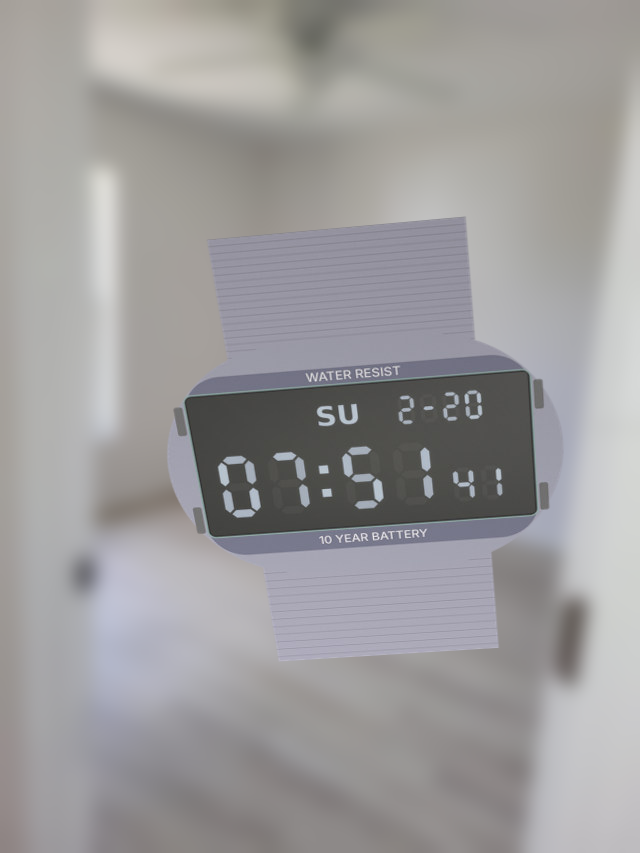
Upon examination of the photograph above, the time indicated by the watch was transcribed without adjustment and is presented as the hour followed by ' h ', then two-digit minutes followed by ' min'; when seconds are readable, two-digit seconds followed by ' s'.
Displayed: 7 h 51 min 41 s
